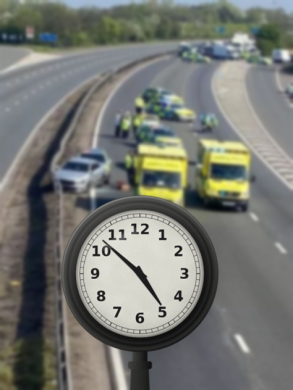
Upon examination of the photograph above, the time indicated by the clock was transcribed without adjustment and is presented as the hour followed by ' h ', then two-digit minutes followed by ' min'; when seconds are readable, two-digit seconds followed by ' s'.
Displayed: 4 h 52 min
